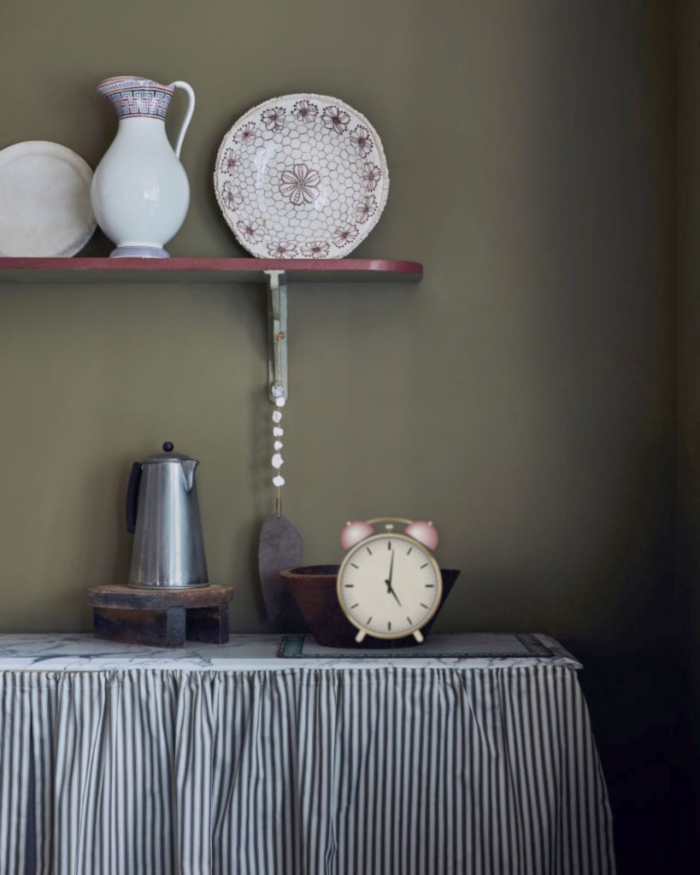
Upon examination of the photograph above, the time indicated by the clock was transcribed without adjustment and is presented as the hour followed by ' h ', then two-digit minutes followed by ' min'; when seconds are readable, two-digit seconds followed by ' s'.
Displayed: 5 h 01 min
